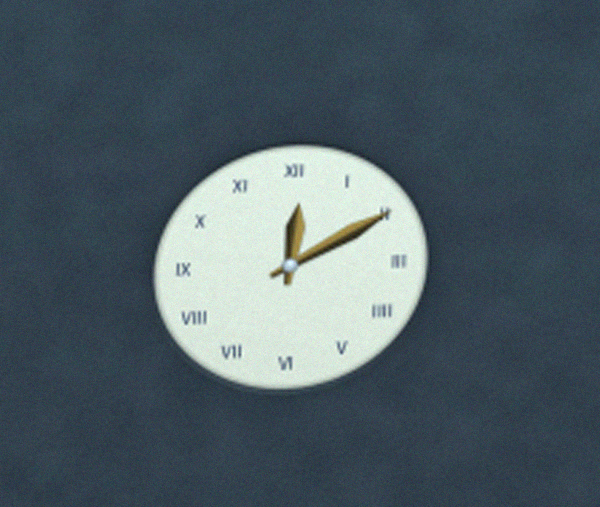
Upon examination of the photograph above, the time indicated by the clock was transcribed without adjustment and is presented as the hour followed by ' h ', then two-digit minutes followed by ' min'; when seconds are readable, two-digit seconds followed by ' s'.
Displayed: 12 h 10 min
